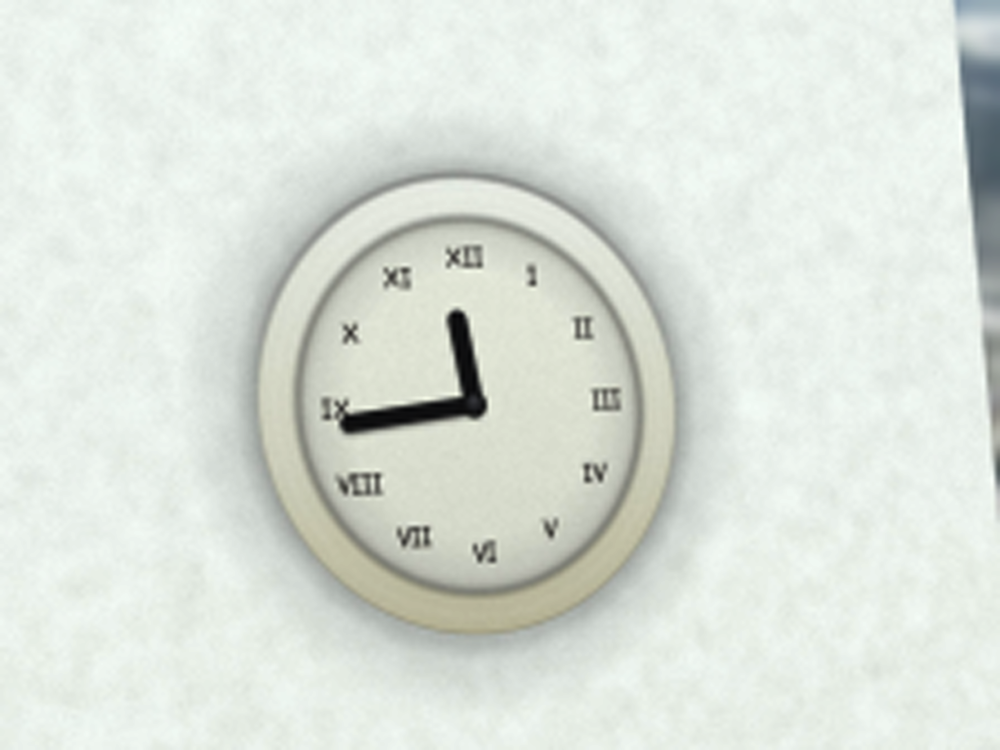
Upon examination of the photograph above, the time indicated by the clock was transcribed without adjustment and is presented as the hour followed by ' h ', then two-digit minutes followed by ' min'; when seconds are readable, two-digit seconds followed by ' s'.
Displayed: 11 h 44 min
